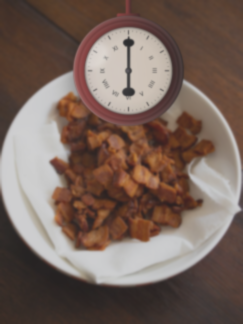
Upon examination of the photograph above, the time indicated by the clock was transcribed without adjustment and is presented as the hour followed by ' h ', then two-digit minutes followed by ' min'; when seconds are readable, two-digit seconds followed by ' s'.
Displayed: 6 h 00 min
